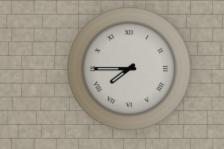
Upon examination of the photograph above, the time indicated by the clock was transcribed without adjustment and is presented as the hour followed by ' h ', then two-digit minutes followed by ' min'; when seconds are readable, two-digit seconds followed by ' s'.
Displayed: 7 h 45 min
